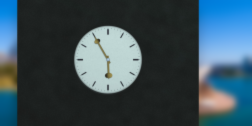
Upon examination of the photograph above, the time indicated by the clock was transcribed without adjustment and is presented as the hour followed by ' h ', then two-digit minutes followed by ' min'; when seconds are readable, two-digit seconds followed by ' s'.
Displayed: 5 h 55 min
